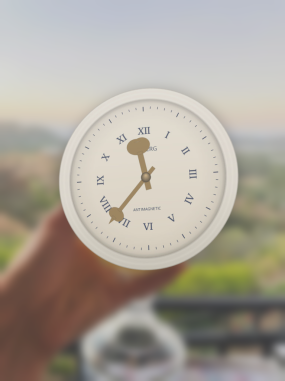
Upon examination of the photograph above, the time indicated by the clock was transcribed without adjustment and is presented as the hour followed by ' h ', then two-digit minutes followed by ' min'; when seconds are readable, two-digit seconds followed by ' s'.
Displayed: 11 h 37 min
